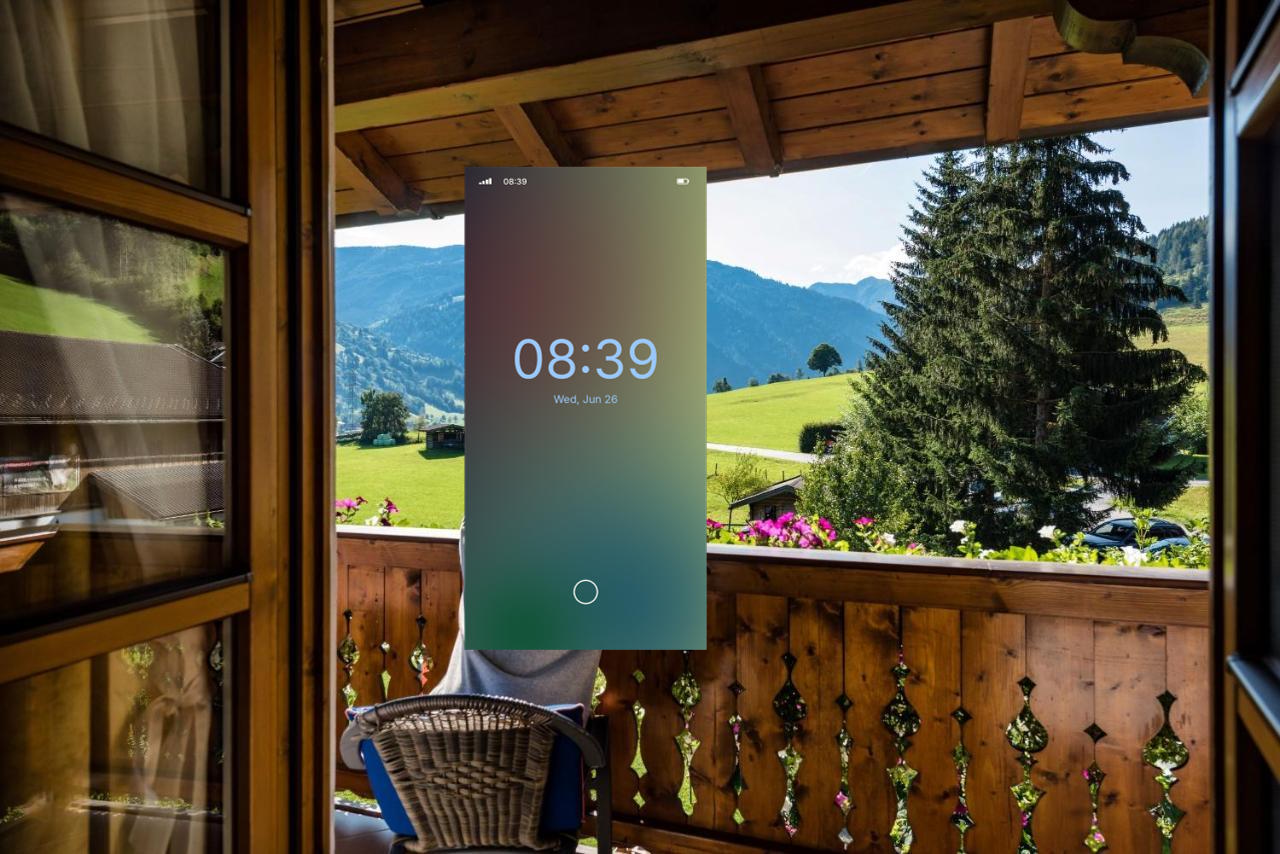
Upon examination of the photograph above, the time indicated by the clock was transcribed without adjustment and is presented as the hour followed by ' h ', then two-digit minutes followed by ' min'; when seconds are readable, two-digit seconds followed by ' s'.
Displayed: 8 h 39 min
